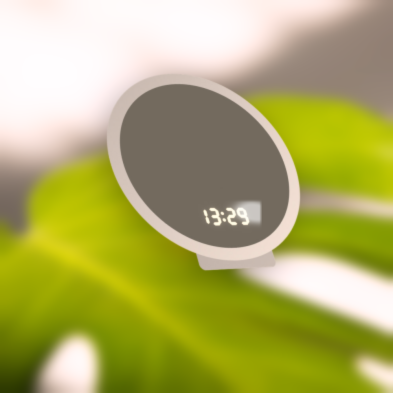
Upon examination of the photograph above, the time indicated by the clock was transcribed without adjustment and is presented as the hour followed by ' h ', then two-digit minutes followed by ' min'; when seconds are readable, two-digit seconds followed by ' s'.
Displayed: 13 h 29 min
